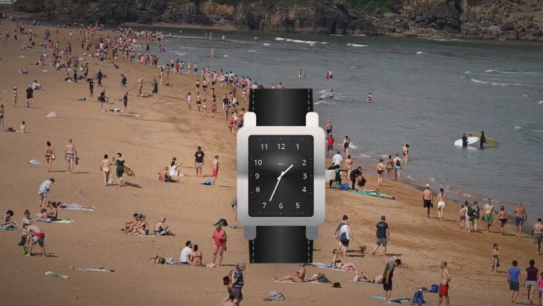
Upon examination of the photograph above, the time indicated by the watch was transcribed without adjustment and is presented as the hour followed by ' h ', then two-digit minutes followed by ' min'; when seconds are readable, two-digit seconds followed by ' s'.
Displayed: 1 h 34 min
